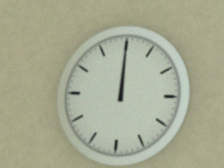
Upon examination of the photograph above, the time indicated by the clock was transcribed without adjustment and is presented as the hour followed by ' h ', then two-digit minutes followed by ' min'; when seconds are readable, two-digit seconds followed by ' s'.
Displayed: 12 h 00 min
